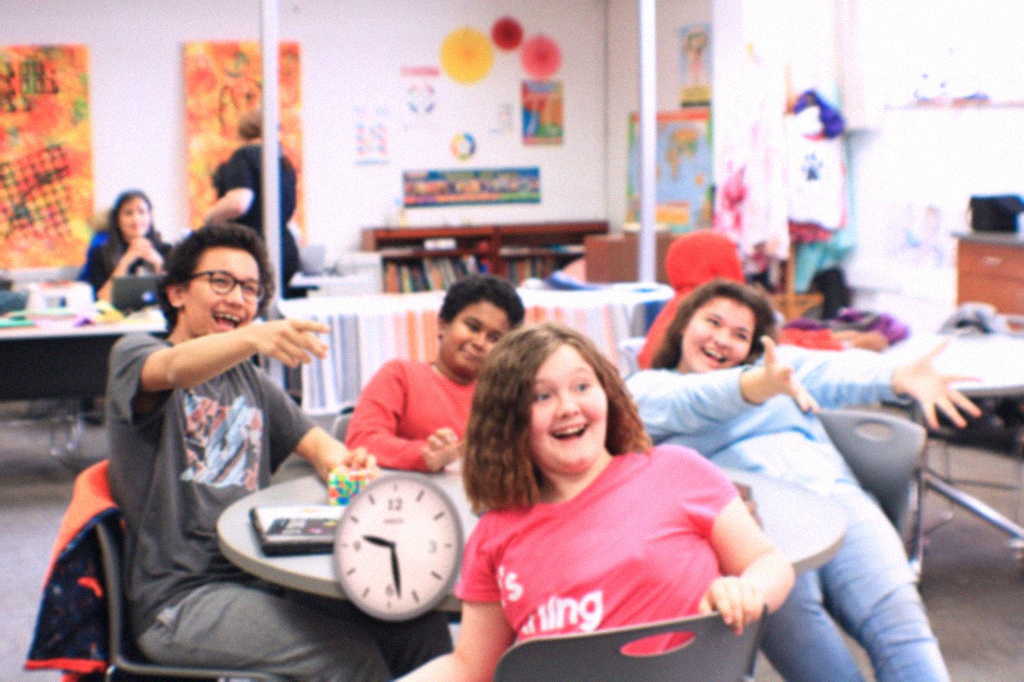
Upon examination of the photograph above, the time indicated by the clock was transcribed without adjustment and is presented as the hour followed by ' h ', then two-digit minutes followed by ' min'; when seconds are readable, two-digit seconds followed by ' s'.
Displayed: 9 h 28 min
